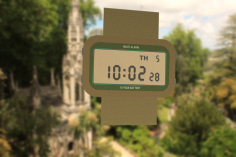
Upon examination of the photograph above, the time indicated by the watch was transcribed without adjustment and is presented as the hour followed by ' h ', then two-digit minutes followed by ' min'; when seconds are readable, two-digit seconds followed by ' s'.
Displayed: 10 h 02 min 28 s
